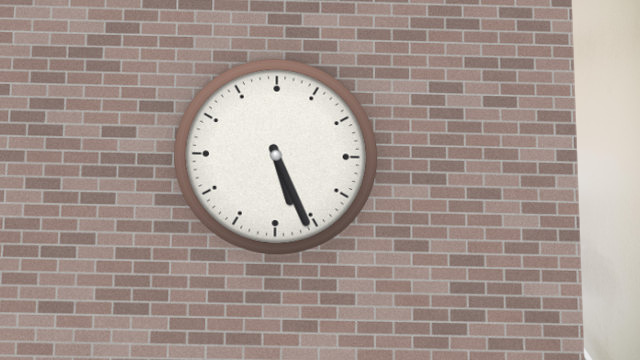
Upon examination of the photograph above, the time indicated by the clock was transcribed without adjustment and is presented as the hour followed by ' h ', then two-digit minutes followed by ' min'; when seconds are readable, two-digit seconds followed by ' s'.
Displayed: 5 h 26 min
